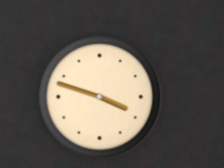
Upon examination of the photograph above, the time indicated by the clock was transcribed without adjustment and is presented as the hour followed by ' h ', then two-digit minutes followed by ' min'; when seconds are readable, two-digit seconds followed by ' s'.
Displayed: 3 h 48 min
